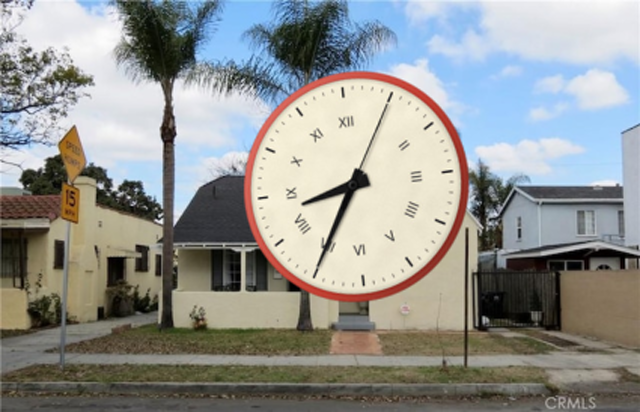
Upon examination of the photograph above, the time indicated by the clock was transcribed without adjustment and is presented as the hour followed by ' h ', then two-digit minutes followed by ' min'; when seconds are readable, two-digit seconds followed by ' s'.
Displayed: 8 h 35 min 05 s
